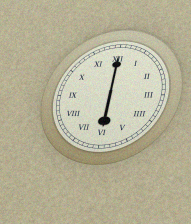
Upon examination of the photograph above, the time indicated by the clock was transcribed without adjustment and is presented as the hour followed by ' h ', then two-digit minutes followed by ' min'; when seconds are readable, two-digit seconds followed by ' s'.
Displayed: 6 h 00 min
